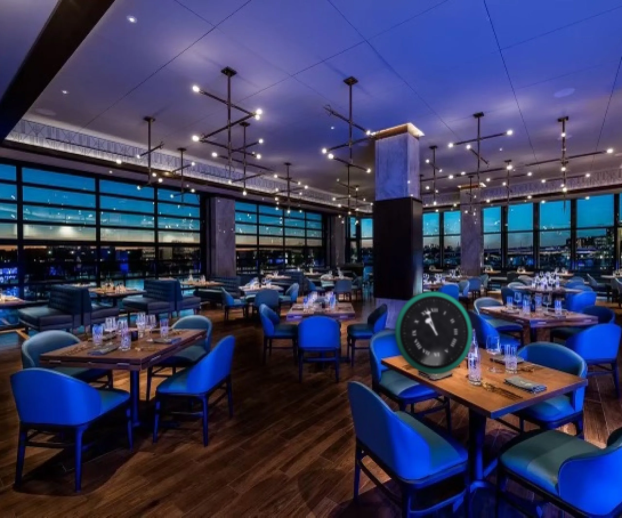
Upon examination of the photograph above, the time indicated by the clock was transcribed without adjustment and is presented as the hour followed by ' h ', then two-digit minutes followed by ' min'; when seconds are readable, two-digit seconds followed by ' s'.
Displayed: 10 h 57 min
